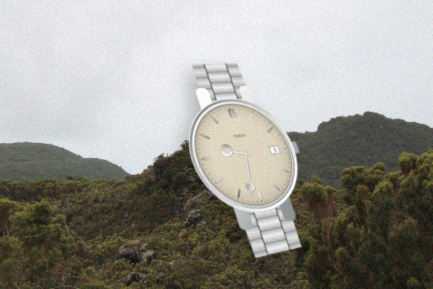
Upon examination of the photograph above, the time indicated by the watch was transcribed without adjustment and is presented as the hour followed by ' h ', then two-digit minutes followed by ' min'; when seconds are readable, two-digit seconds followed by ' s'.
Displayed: 9 h 32 min
